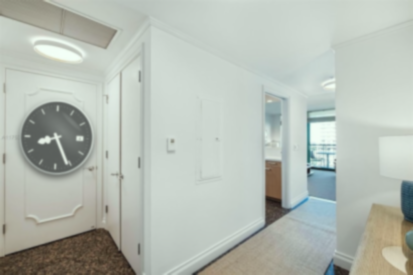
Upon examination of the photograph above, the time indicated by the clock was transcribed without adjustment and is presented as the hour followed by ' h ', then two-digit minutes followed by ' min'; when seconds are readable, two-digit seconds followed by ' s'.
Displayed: 8 h 26 min
